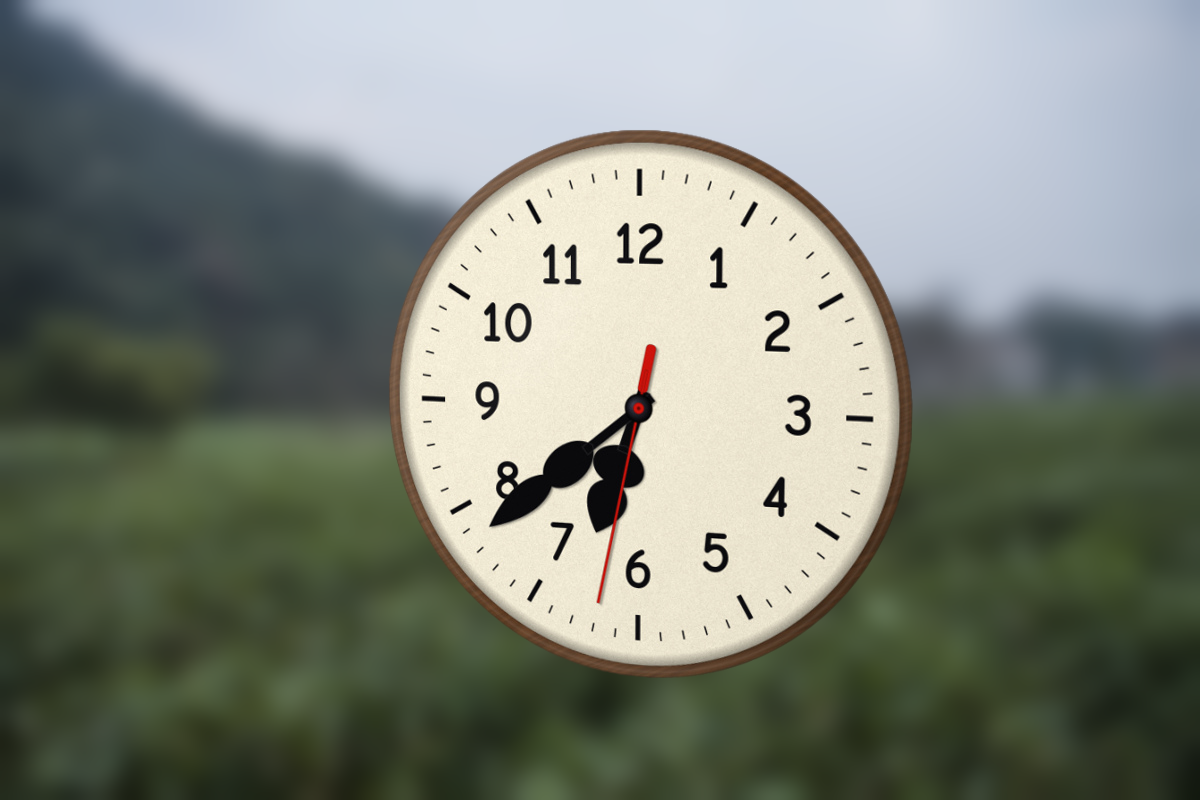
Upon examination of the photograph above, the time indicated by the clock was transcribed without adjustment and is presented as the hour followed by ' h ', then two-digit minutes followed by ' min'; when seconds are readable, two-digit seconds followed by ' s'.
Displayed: 6 h 38 min 32 s
